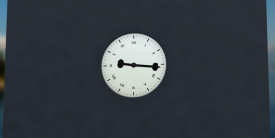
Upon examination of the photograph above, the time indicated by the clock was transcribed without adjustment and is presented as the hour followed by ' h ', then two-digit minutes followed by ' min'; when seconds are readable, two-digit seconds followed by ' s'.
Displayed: 9 h 16 min
